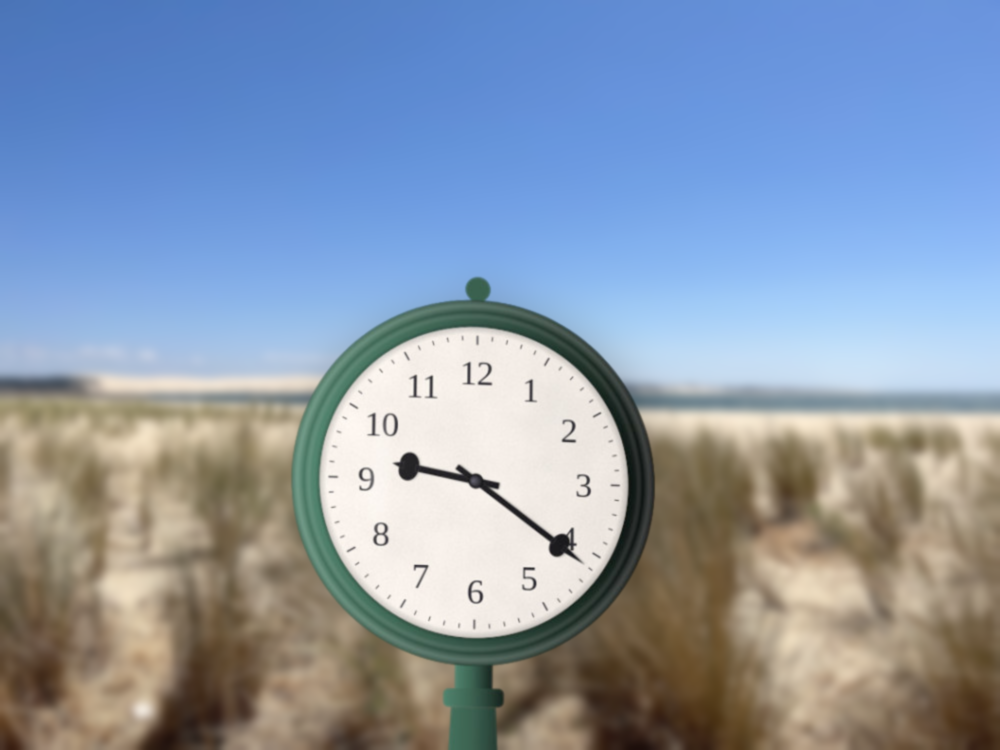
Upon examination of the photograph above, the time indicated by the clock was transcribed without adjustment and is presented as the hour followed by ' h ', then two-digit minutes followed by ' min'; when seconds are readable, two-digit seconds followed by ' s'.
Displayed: 9 h 21 min
